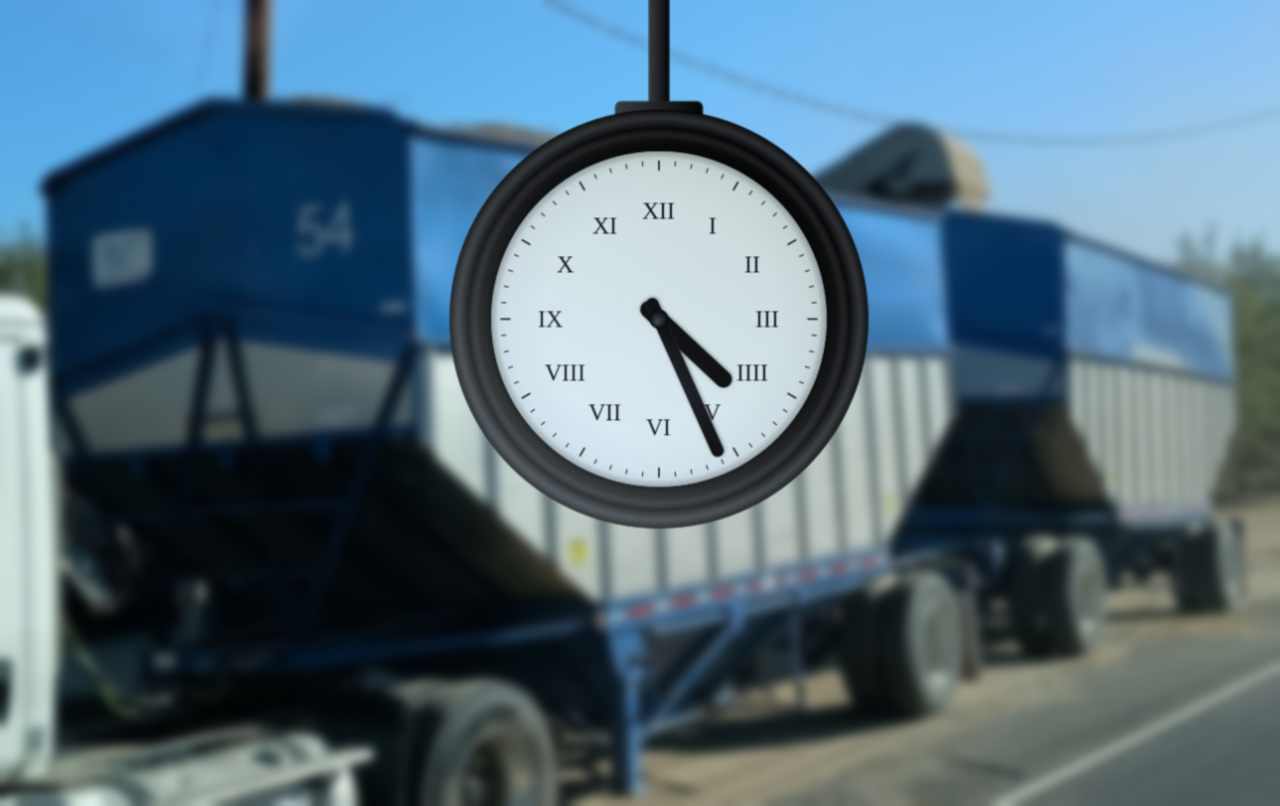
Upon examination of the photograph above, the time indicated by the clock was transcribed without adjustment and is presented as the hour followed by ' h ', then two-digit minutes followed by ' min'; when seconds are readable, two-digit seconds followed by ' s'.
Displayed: 4 h 26 min
